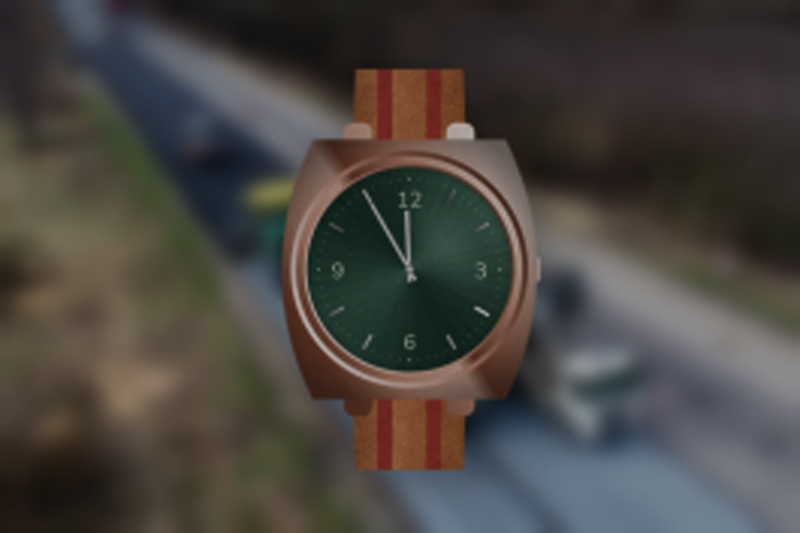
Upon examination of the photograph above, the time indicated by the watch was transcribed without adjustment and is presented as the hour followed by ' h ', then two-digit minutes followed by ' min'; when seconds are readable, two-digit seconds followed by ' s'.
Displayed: 11 h 55 min
